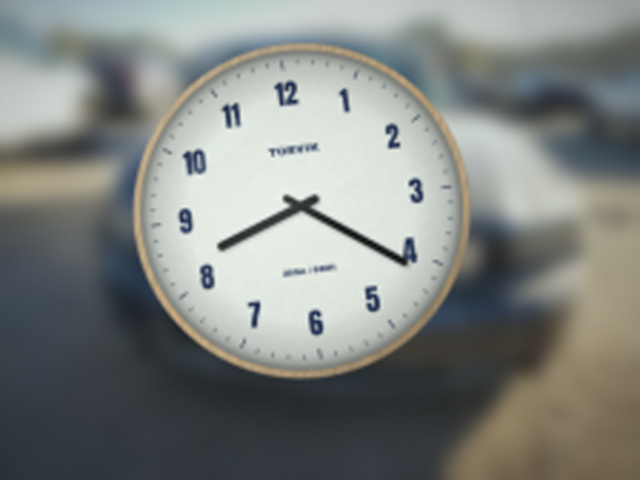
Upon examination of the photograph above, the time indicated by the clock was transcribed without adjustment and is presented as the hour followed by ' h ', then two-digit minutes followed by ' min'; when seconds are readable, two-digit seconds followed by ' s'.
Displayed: 8 h 21 min
